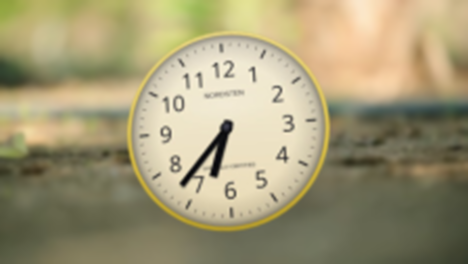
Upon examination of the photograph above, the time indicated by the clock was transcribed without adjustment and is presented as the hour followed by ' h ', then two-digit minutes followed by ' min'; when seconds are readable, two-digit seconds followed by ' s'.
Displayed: 6 h 37 min
